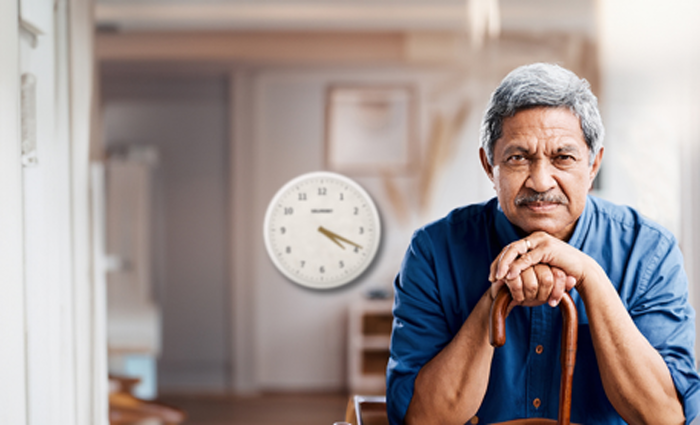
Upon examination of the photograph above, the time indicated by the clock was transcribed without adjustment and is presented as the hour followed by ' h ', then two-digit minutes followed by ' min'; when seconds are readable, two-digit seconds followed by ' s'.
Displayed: 4 h 19 min
